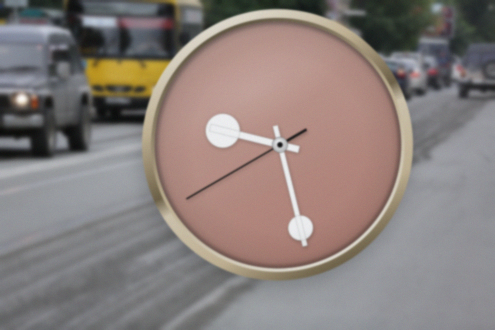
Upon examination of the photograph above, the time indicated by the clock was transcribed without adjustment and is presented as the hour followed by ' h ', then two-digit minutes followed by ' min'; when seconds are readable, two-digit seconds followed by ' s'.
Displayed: 9 h 27 min 40 s
